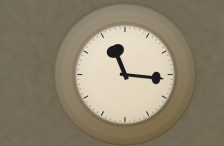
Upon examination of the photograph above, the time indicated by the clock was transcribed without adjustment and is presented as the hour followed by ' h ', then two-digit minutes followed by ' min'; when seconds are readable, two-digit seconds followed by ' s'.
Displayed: 11 h 16 min
